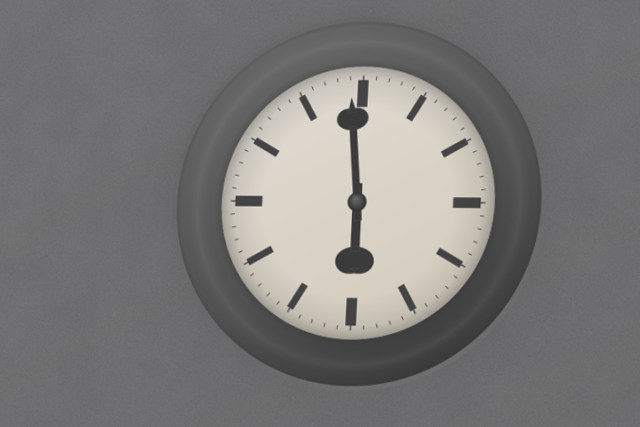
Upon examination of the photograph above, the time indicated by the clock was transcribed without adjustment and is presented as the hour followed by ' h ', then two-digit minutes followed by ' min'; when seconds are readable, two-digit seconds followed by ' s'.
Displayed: 5 h 59 min
